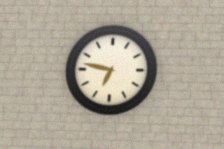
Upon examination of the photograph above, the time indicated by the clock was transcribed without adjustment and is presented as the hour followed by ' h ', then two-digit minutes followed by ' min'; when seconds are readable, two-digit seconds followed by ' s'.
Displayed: 6 h 47 min
